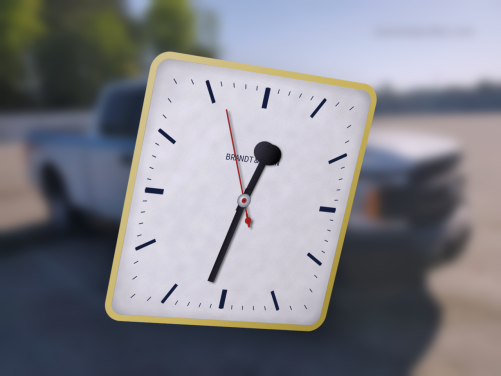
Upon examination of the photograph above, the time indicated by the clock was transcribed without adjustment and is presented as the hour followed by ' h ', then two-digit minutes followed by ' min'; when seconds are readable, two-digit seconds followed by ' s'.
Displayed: 12 h 31 min 56 s
